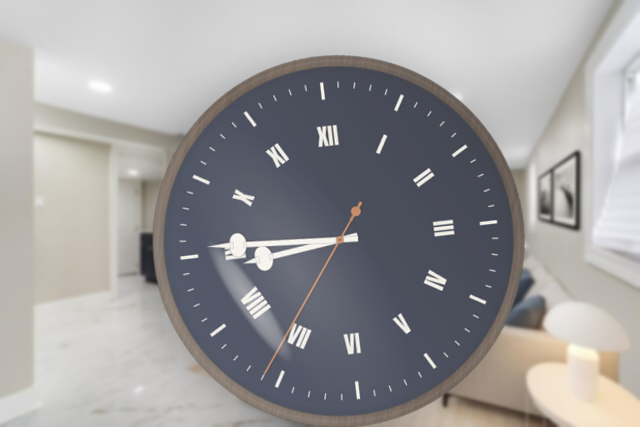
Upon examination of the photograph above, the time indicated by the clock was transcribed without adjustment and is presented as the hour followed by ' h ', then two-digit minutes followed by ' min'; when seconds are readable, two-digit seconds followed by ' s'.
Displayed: 8 h 45 min 36 s
